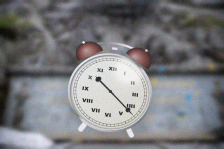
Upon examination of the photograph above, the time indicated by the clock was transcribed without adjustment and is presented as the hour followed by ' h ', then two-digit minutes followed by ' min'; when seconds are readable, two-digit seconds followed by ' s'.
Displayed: 10 h 22 min
